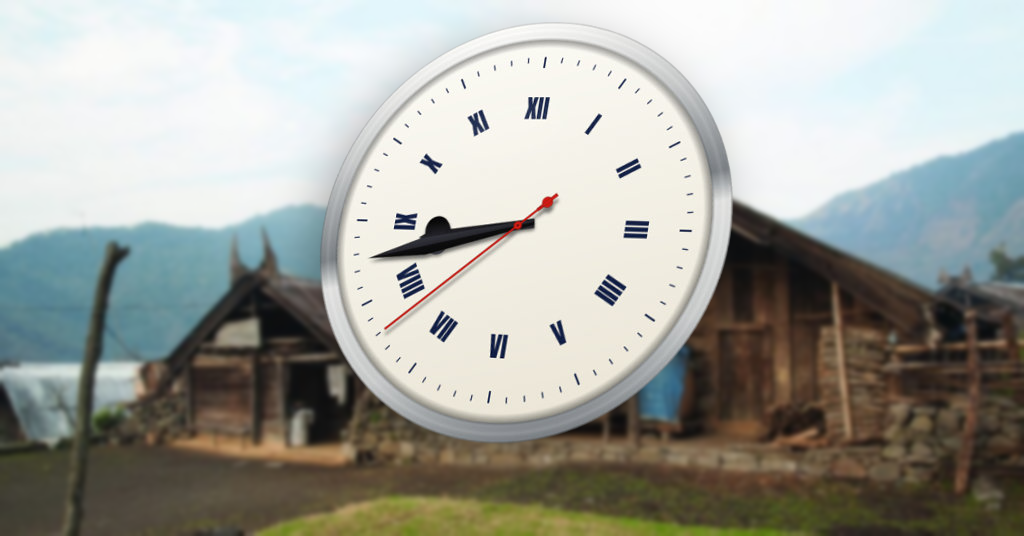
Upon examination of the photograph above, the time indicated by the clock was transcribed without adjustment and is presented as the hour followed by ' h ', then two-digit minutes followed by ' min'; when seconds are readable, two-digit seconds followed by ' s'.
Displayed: 8 h 42 min 38 s
